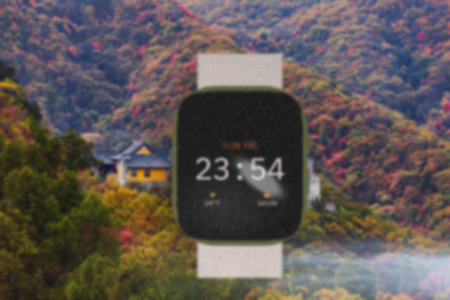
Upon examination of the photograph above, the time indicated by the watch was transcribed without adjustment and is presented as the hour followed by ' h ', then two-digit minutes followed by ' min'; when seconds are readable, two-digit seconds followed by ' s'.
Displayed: 23 h 54 min
